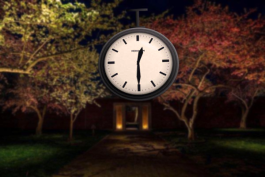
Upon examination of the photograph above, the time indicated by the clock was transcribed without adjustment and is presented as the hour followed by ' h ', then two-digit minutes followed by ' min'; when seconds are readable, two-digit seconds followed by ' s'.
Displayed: 12 h 30 min
